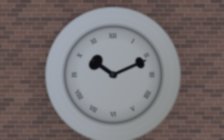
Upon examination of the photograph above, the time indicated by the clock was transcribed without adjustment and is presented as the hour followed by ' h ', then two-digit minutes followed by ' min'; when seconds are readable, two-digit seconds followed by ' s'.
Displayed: 10 h 11 min
